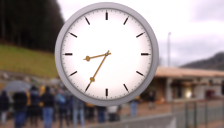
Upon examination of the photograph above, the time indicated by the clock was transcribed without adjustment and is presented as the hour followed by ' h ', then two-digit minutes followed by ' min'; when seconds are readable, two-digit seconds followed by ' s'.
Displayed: 8 h 35 min
